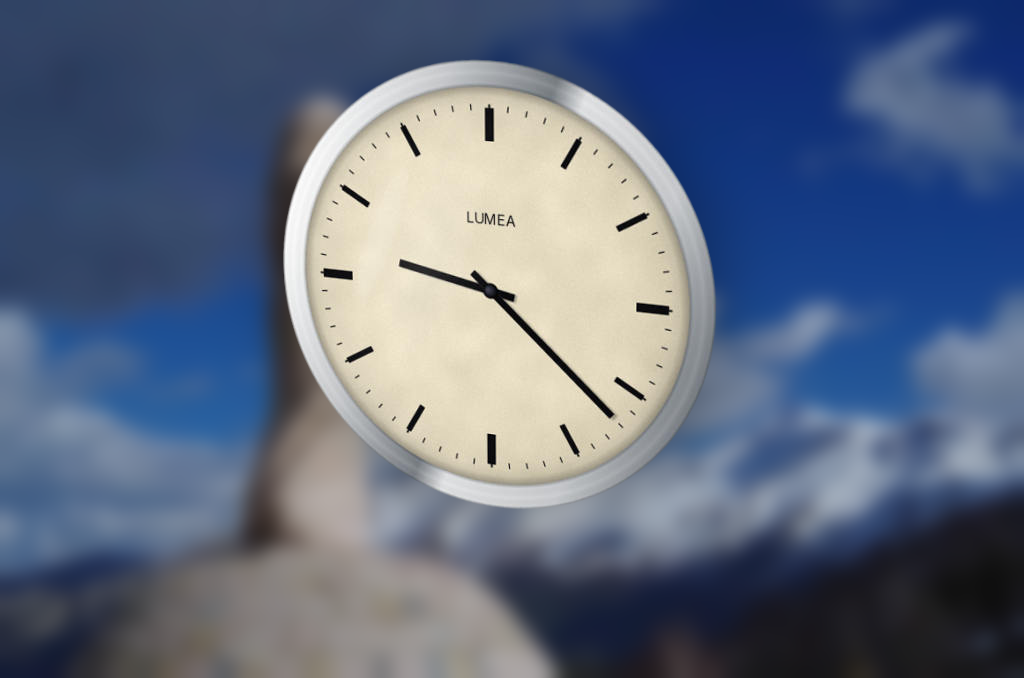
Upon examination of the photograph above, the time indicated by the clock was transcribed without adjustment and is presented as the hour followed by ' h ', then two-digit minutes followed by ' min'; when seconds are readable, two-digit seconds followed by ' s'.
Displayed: 9 h 22 min
